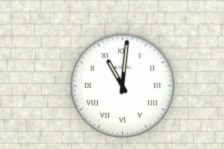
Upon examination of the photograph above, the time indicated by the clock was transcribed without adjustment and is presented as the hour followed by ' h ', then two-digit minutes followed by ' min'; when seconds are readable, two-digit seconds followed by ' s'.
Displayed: 11 h 01 min
